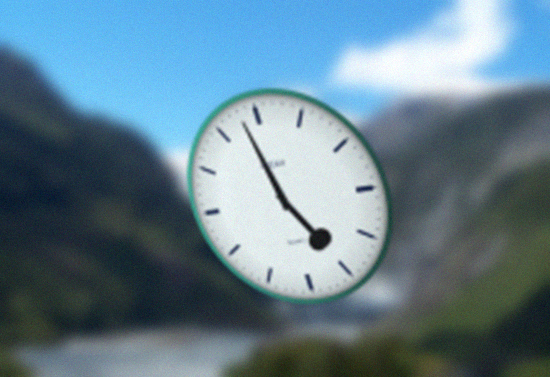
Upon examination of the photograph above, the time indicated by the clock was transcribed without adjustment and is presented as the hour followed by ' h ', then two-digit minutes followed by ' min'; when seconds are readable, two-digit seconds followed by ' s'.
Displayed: 4 h 58 min
